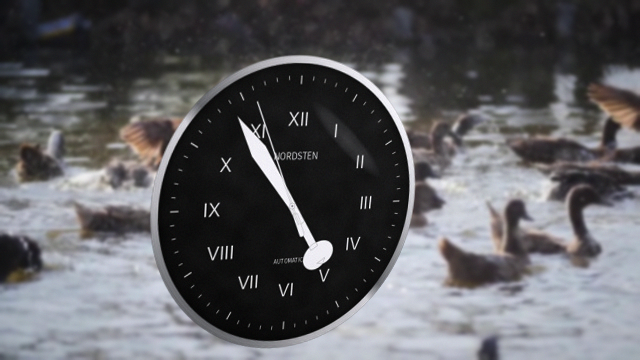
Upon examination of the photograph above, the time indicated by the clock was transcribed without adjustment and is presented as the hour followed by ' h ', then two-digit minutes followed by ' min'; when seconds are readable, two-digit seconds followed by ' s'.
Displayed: 4 h 53 min 56 s
